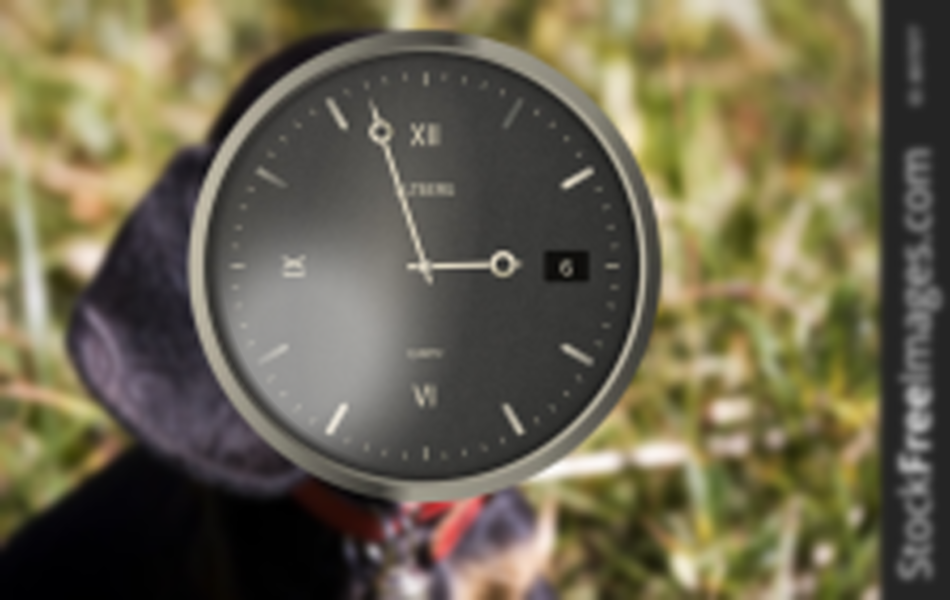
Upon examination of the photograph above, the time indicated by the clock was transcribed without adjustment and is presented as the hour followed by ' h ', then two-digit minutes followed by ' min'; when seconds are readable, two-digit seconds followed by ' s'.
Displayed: 2 h 57 min
